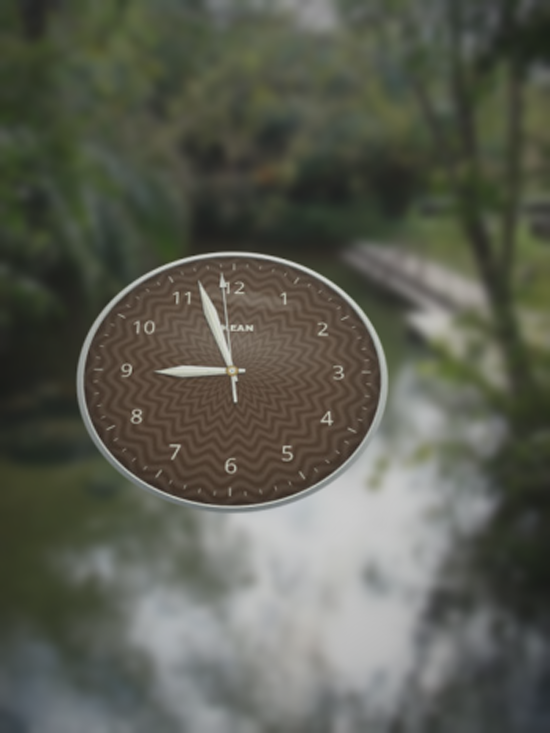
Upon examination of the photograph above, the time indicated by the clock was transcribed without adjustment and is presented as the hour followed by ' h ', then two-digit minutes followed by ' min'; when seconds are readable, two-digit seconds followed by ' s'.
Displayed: 8 h 56 min 59 s
